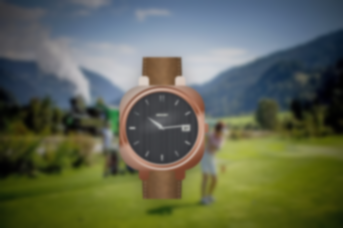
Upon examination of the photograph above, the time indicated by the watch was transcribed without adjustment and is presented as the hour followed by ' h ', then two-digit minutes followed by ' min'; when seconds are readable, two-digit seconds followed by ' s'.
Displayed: 10 h 14 min
